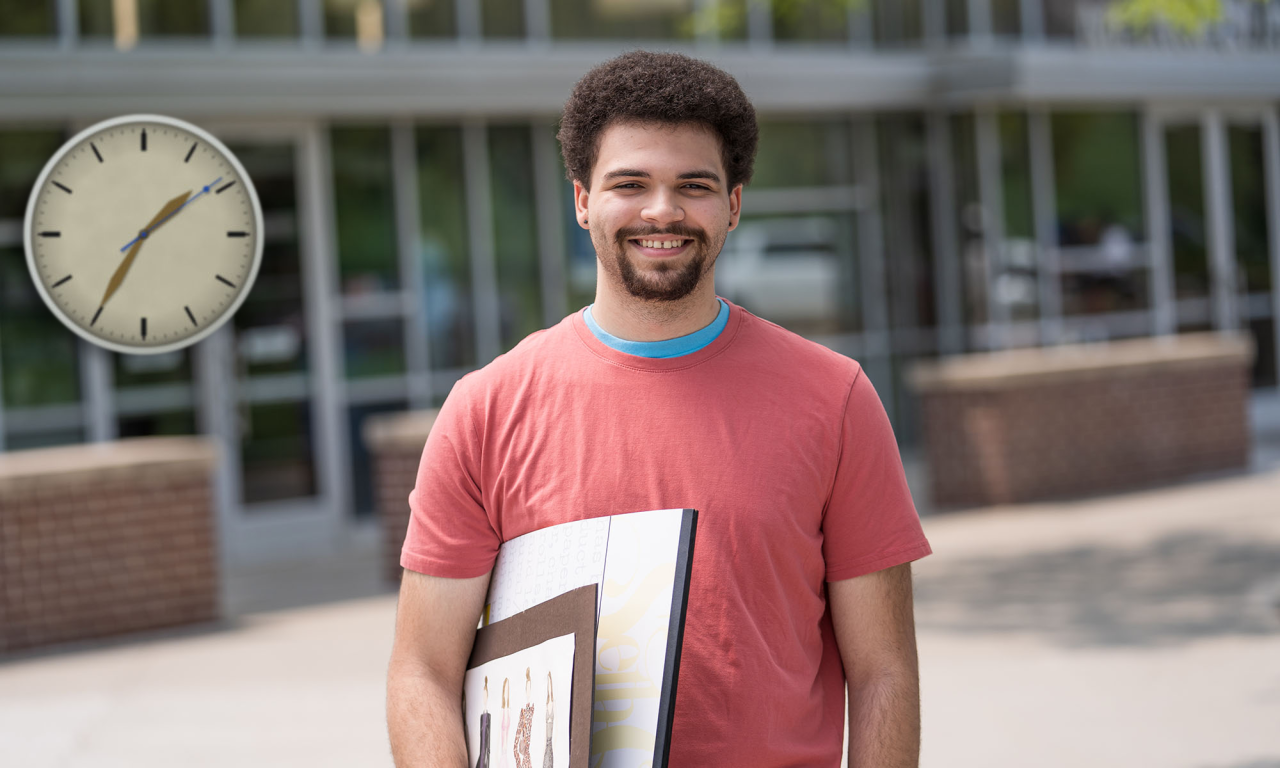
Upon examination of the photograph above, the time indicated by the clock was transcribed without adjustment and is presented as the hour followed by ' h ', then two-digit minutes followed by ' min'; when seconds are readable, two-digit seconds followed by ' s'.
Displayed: 1 h 35 min 09 s
